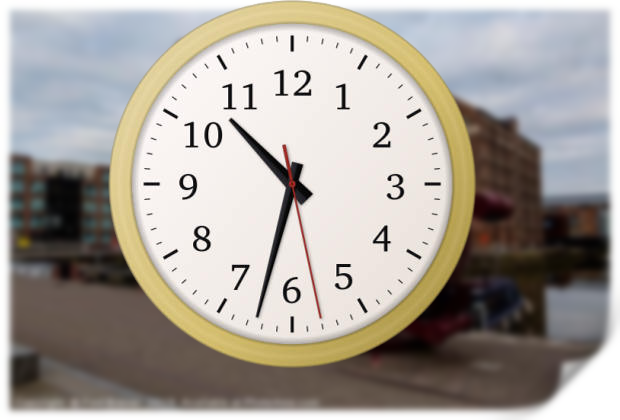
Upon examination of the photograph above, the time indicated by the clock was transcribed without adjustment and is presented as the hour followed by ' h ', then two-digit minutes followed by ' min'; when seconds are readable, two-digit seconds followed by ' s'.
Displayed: 10 h 32 min 28 s
